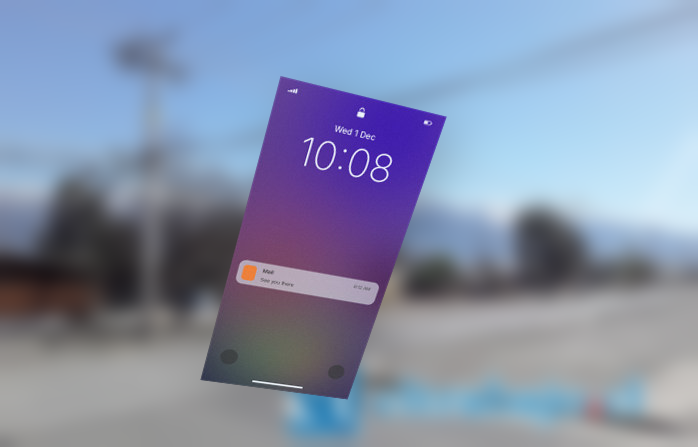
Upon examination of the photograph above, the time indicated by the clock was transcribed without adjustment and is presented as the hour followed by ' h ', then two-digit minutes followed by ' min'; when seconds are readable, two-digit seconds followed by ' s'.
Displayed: 10 h 08 min
